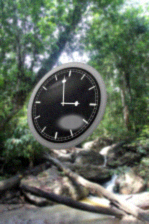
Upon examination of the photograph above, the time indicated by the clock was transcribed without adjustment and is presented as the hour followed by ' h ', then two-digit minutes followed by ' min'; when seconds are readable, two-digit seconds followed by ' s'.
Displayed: 2 h 58 min
